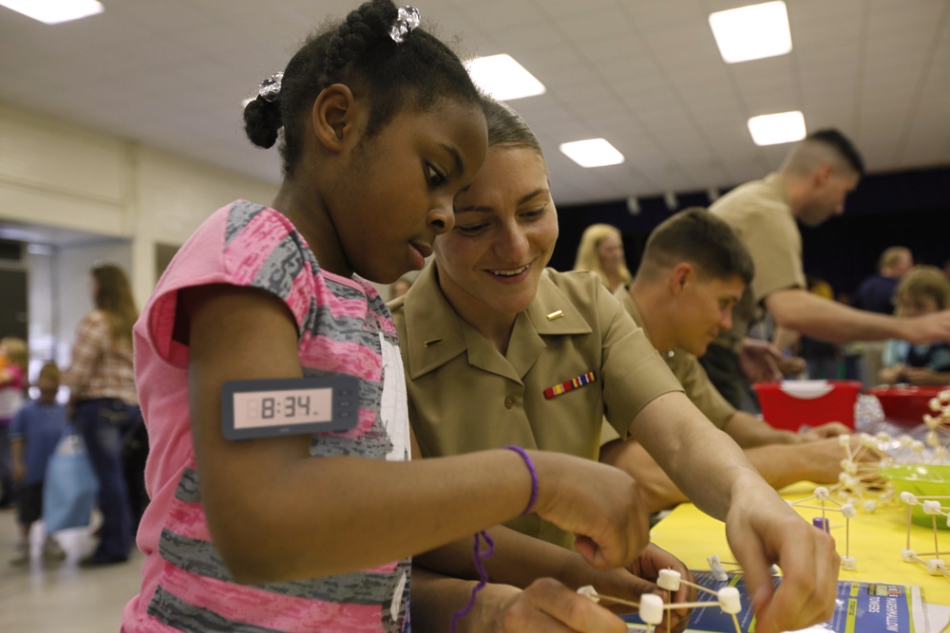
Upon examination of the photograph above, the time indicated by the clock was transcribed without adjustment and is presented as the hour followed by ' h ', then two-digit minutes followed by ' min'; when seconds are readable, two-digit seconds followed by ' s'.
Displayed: 8 h 34 min
